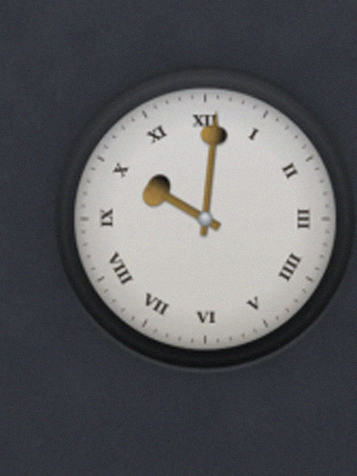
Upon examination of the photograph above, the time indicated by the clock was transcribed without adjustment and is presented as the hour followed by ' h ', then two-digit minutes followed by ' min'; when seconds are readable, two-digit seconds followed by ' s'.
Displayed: 10 h 01 min
